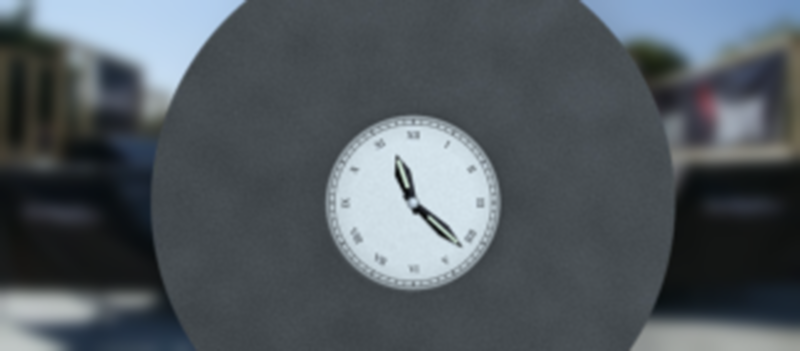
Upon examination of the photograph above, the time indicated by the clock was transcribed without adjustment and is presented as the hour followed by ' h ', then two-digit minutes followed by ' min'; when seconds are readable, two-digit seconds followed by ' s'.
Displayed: 11 h 22 min
